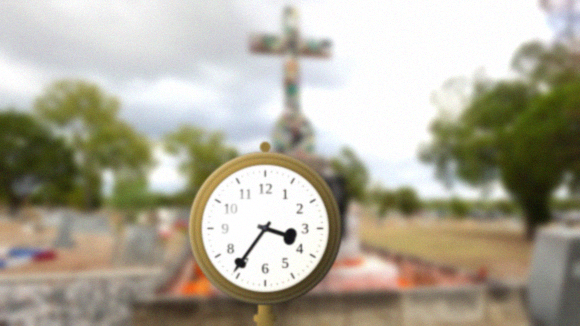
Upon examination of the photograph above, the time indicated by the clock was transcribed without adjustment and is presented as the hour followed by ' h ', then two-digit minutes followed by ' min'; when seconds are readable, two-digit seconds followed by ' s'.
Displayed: 3 h 36 min
